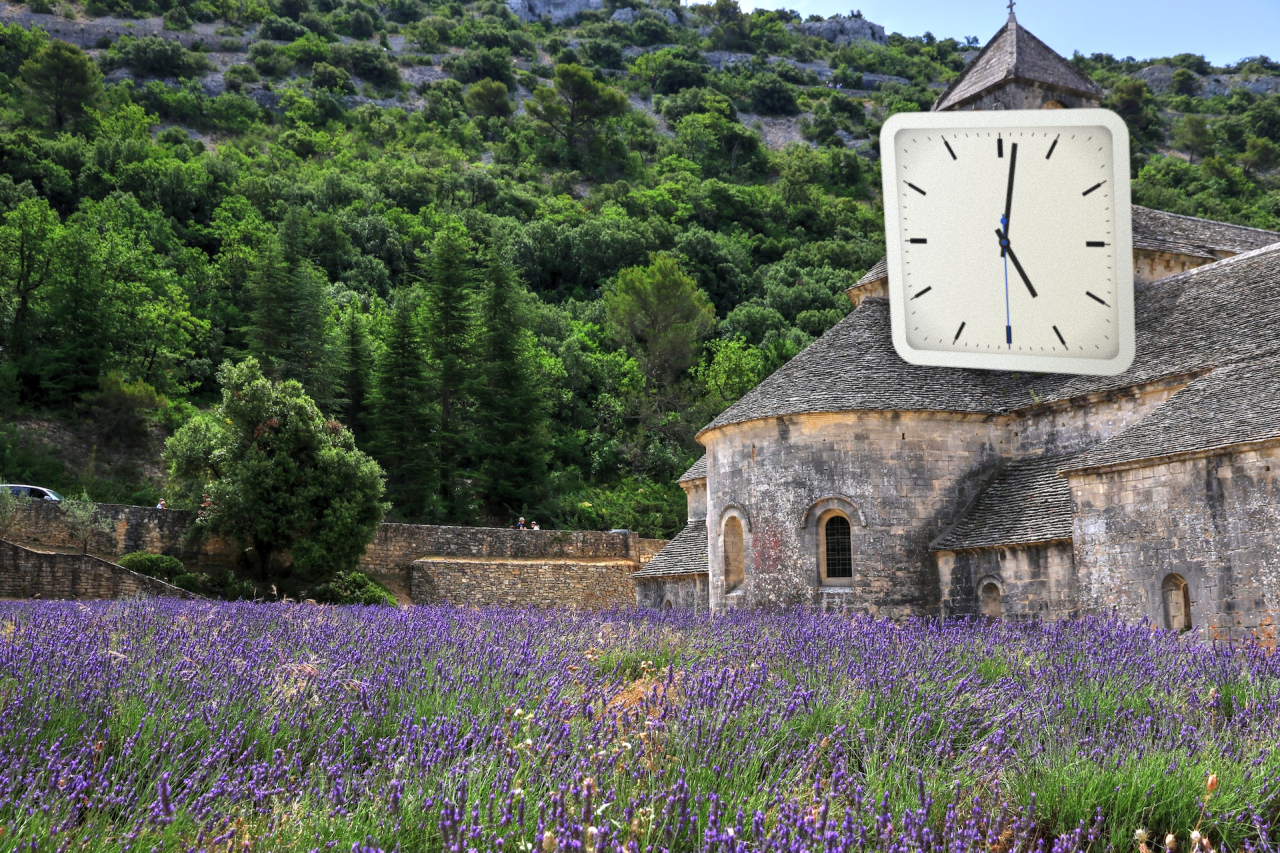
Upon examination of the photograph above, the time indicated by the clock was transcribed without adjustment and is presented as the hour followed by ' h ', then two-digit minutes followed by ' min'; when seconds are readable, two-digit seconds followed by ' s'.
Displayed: 5 h 01 min 30 s
